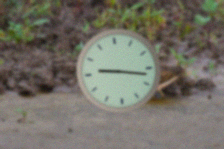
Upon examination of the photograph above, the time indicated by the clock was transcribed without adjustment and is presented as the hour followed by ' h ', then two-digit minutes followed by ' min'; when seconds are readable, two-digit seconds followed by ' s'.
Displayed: 9 h 17 min
